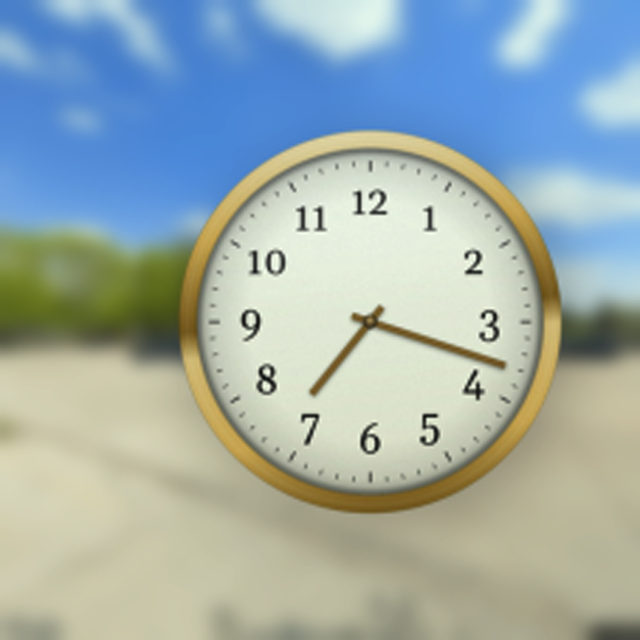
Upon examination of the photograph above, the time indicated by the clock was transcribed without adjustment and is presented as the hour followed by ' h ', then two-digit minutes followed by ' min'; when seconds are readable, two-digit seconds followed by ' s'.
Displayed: 7 h 18 min
